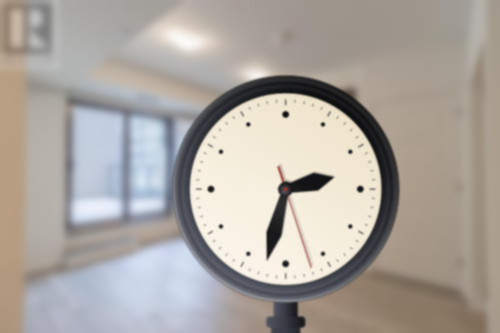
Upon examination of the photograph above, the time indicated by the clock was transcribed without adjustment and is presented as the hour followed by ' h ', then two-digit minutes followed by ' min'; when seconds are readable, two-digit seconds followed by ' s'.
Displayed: 2 h 32 min 27 s
